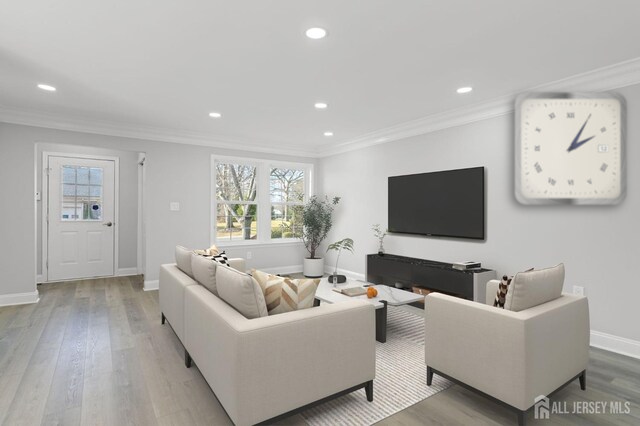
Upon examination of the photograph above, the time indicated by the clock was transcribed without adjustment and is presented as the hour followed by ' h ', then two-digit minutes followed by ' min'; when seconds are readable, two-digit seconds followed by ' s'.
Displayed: 2 h 05 min
